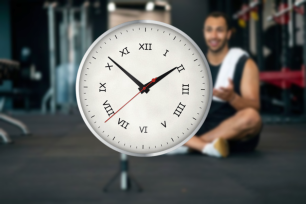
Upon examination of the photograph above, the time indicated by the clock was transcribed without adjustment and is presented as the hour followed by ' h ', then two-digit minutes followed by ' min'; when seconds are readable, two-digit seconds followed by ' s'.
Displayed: 1 h 51 min 38 s
